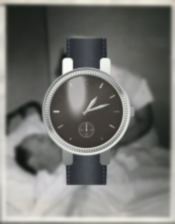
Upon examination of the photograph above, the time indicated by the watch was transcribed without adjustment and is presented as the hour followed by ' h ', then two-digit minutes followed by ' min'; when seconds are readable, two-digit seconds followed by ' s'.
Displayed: 1 h 12 min
